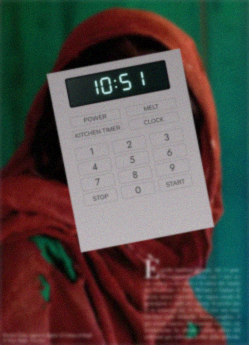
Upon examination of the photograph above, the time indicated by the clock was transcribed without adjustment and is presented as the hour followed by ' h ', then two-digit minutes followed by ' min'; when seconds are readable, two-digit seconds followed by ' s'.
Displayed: 10 h 51 min
